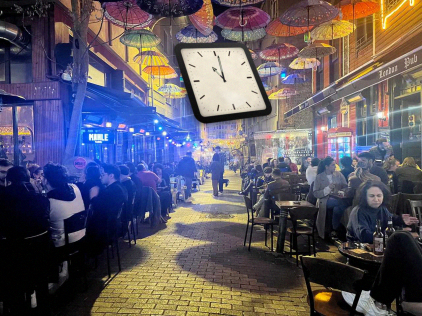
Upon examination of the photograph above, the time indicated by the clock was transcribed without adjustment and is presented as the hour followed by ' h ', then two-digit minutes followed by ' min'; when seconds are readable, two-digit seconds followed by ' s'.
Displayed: 11 h 01 min
